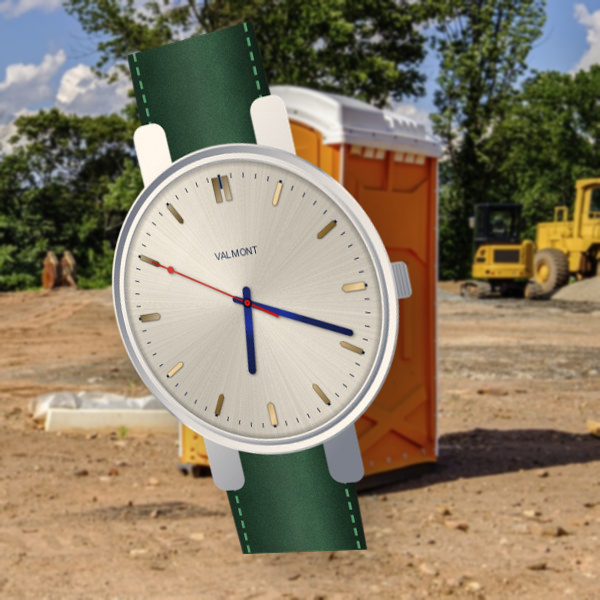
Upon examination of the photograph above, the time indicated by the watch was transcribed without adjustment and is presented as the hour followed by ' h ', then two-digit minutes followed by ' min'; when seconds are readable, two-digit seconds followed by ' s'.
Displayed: 6 h 18 min 50 s
